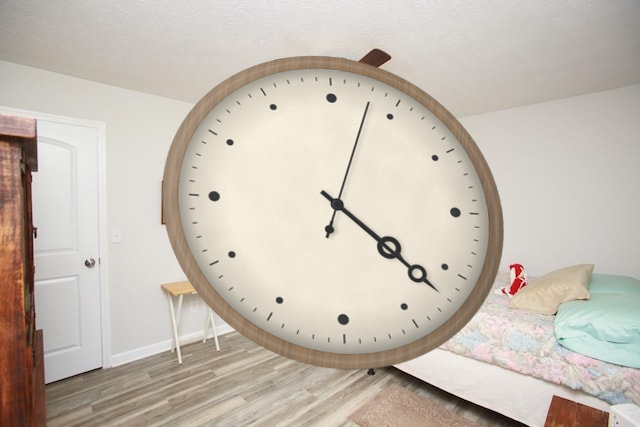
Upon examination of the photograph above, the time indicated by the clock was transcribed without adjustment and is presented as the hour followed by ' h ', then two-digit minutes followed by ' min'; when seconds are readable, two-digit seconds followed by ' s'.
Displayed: 4 h 22 min 03 s
